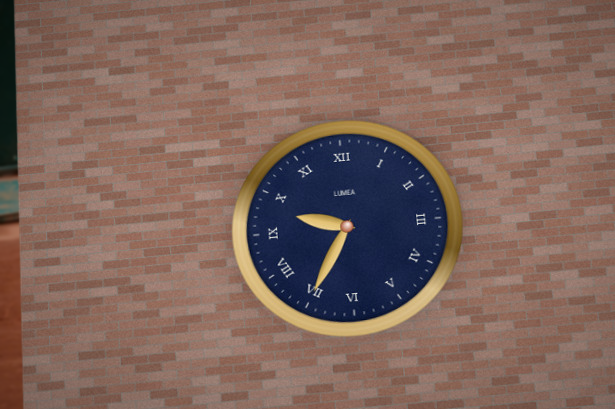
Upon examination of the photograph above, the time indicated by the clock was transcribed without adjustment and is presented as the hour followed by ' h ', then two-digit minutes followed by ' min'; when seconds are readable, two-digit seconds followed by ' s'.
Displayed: 9 h 35 min
